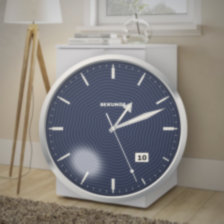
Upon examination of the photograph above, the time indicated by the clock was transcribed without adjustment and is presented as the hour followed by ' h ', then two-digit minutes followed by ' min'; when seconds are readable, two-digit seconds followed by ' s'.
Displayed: 1 h 11 min 26 s
